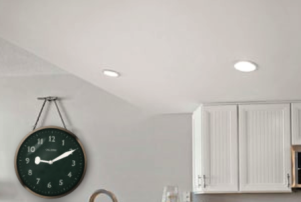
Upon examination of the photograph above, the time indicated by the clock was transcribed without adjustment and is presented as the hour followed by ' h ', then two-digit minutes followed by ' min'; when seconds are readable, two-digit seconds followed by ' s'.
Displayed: 9 h 10 min
